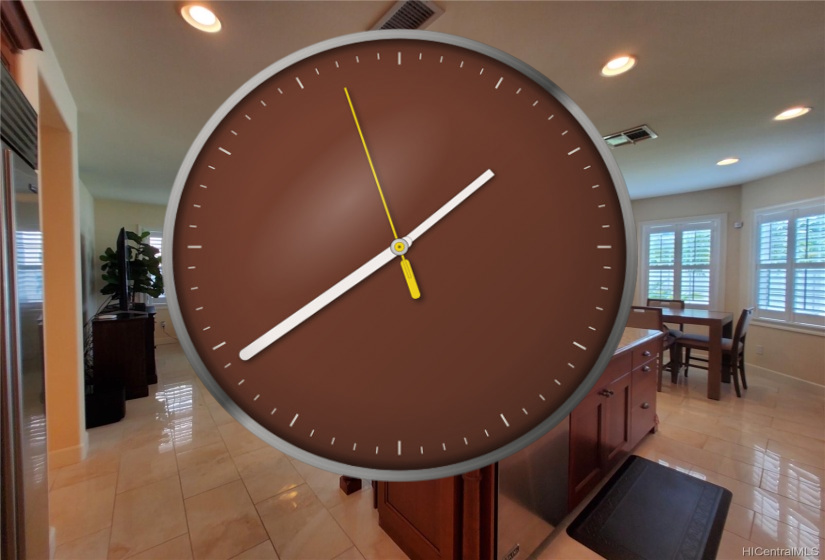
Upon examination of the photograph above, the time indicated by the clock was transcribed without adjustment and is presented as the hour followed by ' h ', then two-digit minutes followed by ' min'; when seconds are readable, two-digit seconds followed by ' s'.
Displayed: 1 h 38 min 57 s
